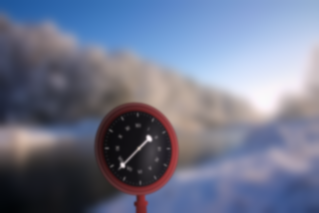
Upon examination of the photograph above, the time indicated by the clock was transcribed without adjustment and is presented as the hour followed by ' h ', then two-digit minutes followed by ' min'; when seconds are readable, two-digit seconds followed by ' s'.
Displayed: 1 h 38 min
